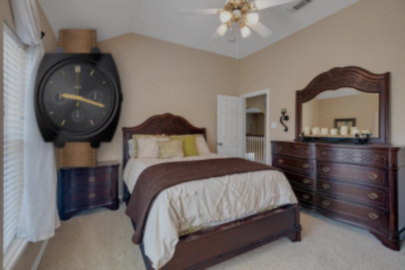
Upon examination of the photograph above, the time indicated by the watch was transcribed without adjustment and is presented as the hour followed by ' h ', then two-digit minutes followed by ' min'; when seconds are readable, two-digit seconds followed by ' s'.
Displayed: 9 h 18 min
